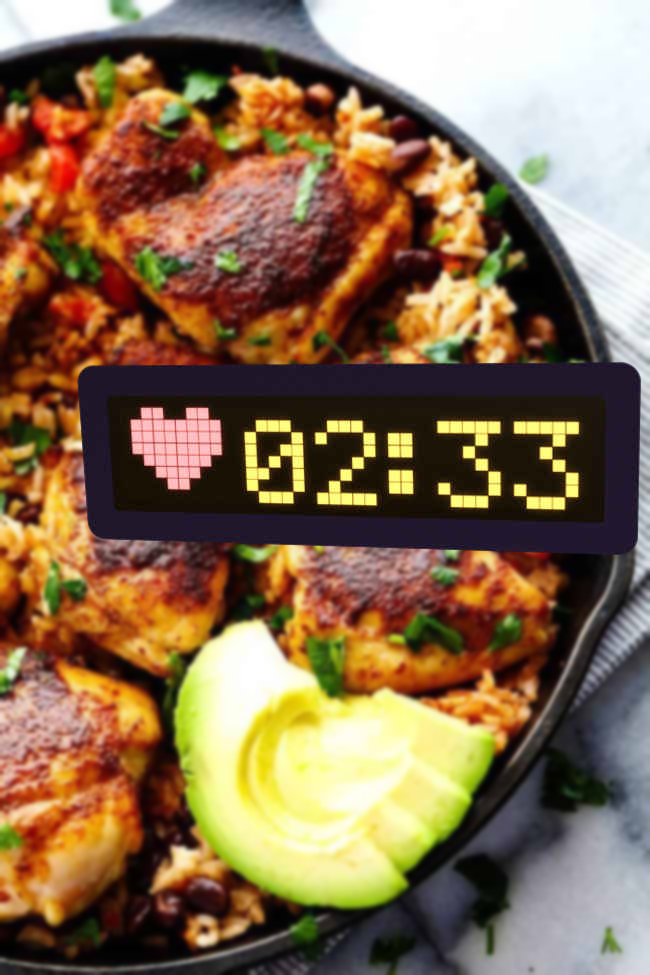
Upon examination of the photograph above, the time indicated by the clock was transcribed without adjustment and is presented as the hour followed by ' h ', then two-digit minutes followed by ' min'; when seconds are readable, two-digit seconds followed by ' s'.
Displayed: 2 h 33 min
